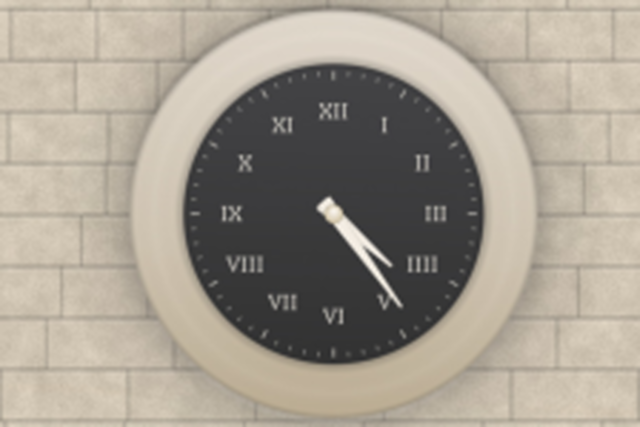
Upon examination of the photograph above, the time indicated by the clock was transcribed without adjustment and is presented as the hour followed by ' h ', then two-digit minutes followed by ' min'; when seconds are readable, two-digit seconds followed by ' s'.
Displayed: 4 h 24 min
